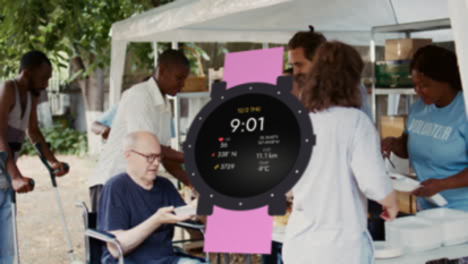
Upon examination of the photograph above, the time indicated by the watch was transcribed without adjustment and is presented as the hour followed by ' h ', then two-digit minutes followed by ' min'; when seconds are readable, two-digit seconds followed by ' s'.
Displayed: 9 h 01 min
